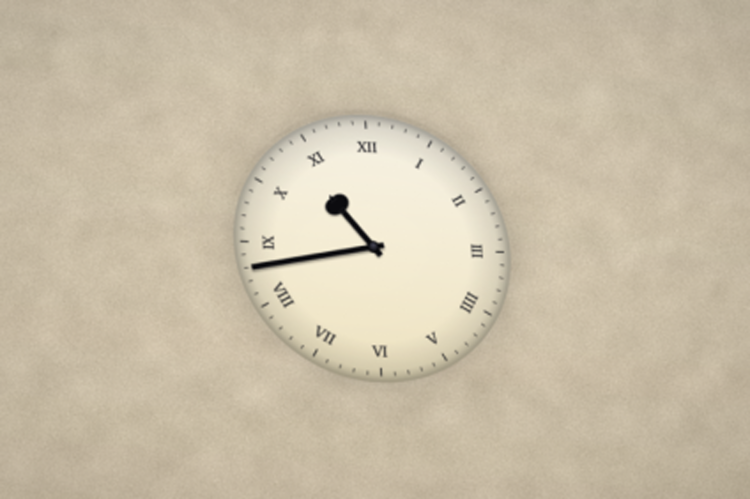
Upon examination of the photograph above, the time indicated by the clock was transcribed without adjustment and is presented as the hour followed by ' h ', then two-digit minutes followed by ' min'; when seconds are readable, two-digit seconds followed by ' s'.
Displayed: 10 h 43 min
